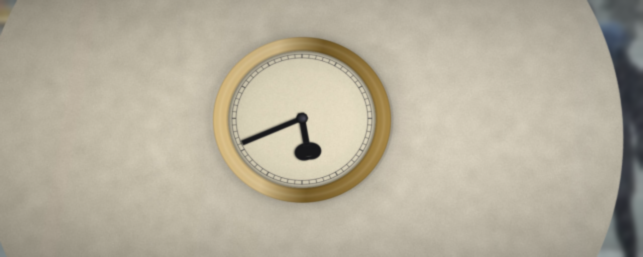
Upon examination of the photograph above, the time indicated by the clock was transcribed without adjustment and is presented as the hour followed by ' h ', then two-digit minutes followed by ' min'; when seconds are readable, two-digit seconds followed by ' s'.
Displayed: 5 h 41 min
